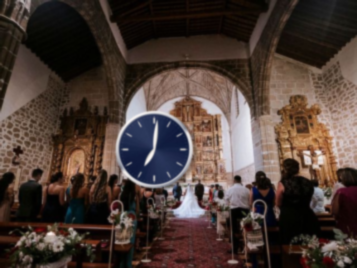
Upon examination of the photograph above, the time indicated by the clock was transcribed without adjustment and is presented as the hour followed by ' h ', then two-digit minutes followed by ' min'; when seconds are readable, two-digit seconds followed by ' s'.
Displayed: 7 h 01 min
